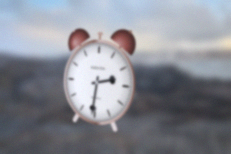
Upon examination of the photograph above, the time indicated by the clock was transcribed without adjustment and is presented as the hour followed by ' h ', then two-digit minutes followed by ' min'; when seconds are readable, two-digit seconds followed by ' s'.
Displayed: 2 h 31 min
